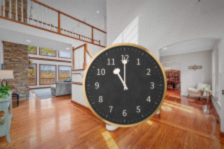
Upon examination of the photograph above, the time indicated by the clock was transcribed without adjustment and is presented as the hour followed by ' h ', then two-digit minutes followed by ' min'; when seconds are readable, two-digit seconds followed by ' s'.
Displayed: 11 h 00 min
